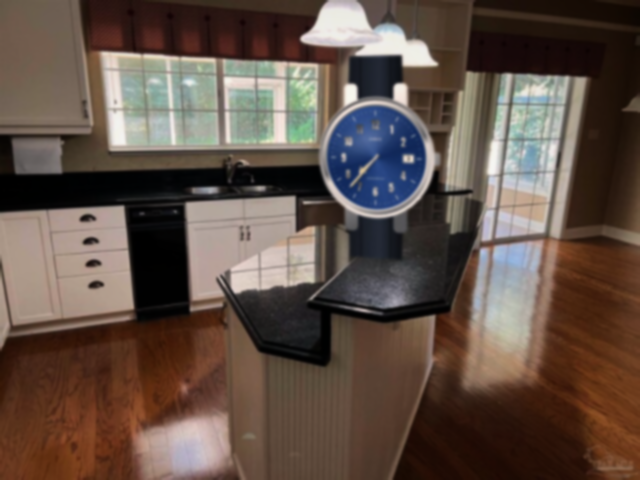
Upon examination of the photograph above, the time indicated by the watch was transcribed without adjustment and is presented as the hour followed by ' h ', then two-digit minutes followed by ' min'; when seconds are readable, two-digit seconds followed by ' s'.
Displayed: 7 h 37 min
